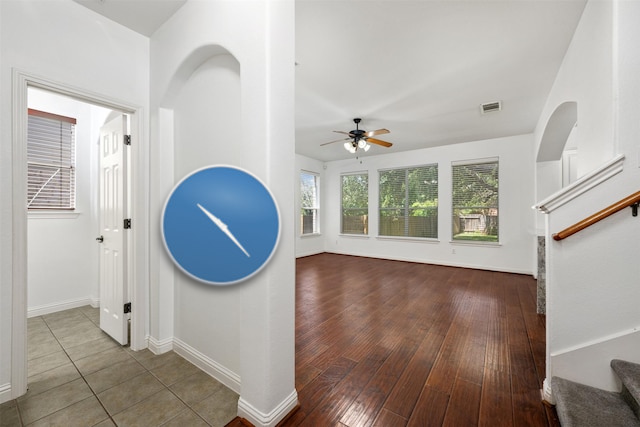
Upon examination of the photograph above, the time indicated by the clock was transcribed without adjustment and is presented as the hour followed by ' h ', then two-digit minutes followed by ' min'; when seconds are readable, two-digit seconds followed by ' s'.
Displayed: 10 h 23 min
